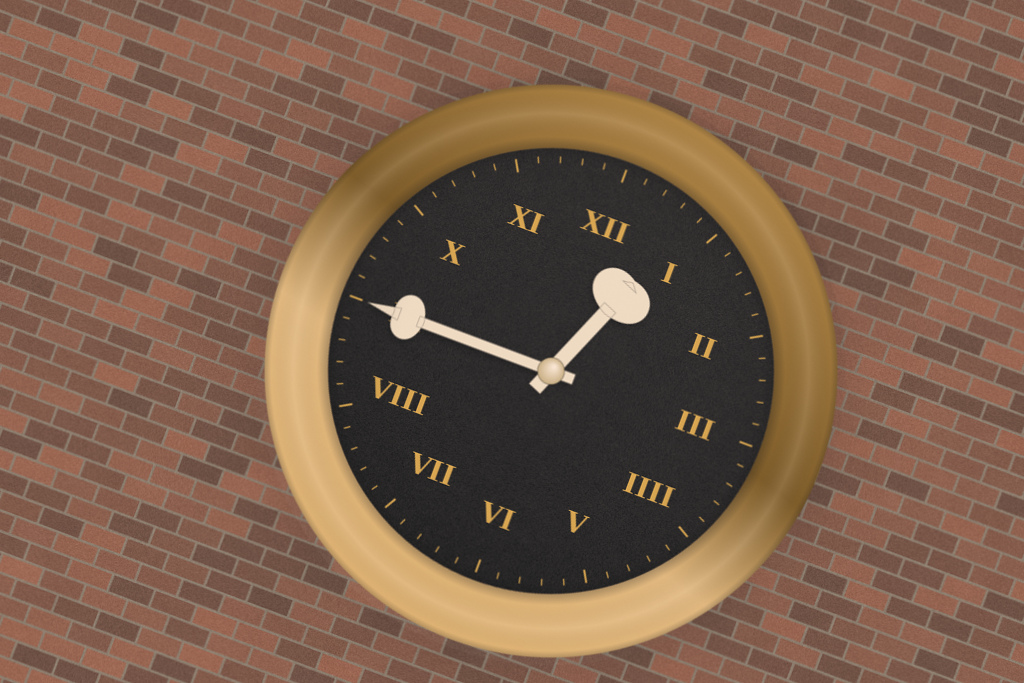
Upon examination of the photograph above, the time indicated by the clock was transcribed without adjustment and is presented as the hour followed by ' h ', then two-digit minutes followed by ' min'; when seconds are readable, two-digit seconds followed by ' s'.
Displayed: 12 h 45 min
